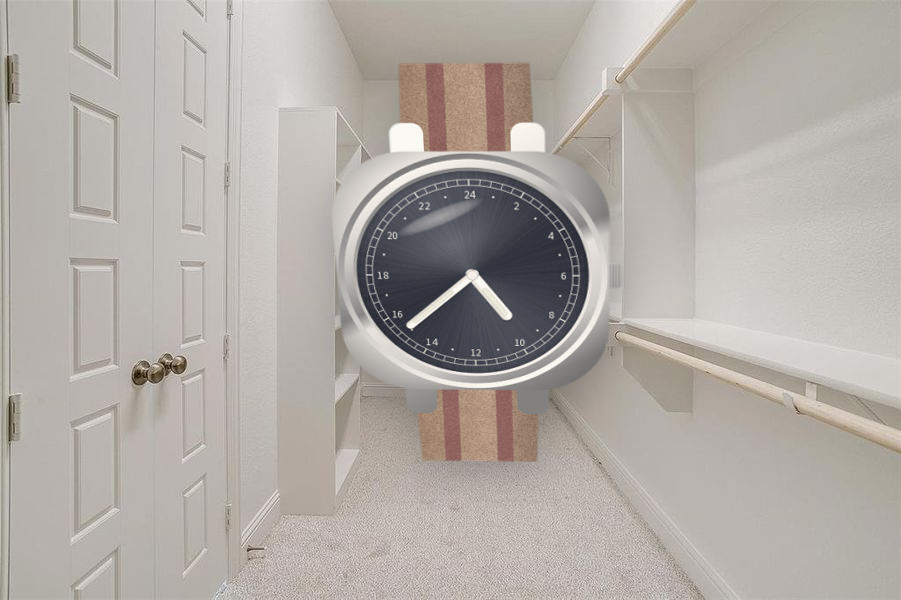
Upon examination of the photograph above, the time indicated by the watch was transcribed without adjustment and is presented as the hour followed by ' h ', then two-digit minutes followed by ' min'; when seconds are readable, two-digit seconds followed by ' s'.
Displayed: 9 h 38 min
